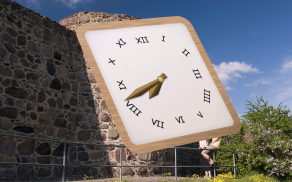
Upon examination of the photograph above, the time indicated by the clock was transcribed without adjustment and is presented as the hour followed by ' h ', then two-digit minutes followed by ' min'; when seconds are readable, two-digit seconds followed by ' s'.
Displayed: 7 h 42 min
